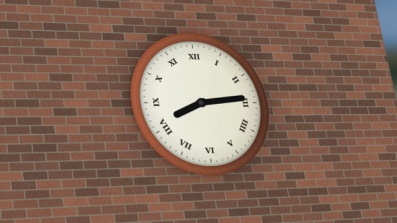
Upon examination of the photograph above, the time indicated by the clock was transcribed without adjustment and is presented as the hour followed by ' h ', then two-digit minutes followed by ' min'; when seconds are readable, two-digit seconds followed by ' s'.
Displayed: 8 h 14 min
